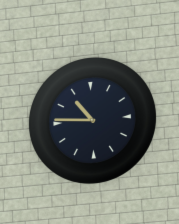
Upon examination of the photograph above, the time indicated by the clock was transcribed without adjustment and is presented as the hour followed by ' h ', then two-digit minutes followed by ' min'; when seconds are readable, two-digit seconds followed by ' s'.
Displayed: 10 h 46 min
